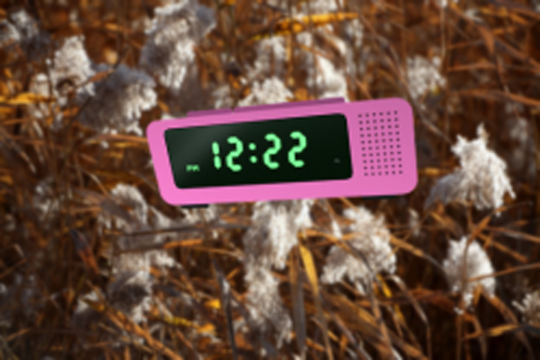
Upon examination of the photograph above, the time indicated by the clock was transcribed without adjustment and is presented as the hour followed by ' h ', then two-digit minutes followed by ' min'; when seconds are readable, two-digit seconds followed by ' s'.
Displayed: 12 h 22 min
